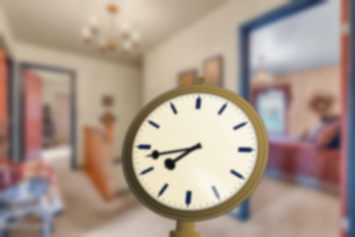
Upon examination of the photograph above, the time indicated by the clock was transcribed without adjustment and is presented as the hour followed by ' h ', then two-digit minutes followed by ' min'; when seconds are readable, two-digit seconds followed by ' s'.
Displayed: 7 h 43 min
